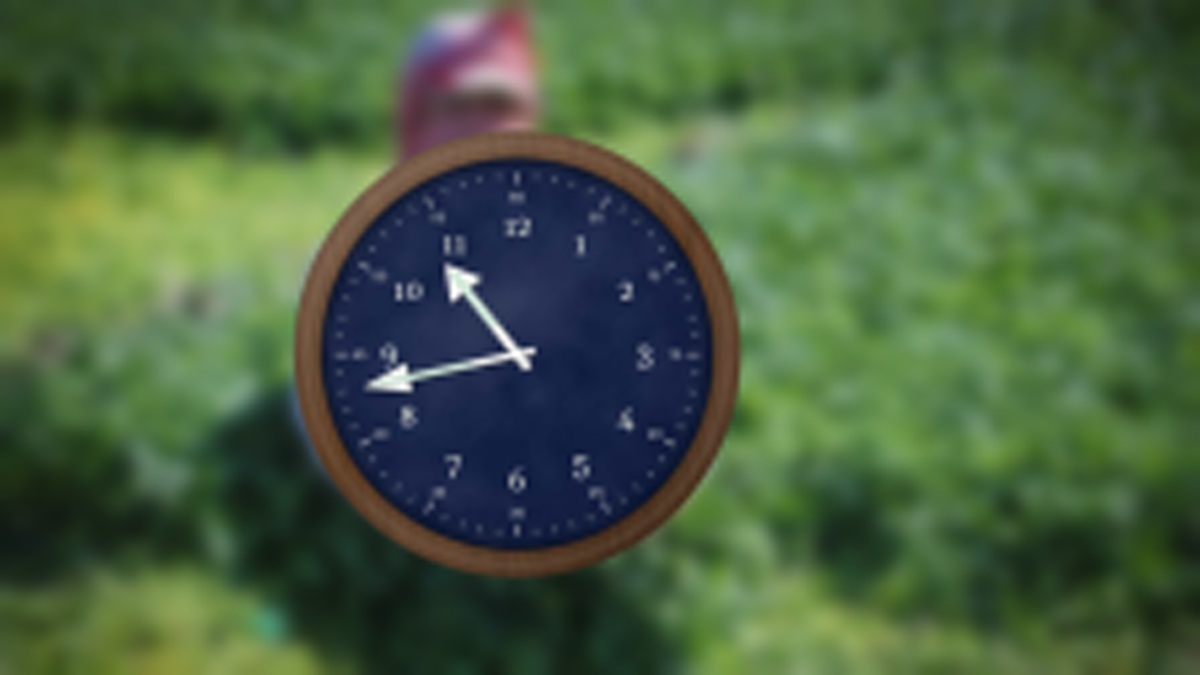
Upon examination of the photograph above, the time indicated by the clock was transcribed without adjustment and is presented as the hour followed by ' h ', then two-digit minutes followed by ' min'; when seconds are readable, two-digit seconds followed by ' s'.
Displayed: 10 h 43 min
